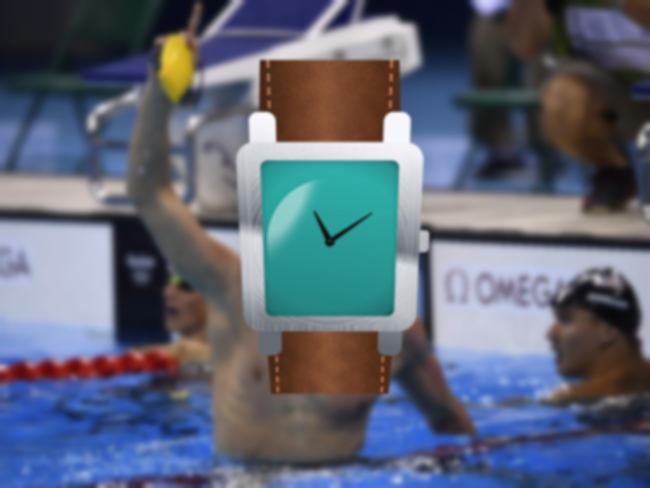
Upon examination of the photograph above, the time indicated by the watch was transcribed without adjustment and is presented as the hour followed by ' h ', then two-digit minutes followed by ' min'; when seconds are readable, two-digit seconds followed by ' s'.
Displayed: 11 h 09 min
